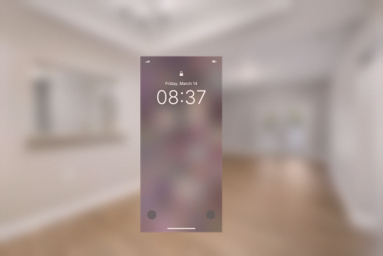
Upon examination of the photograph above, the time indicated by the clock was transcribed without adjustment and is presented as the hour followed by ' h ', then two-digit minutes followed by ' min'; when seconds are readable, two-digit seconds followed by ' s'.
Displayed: 8 h 37 min
